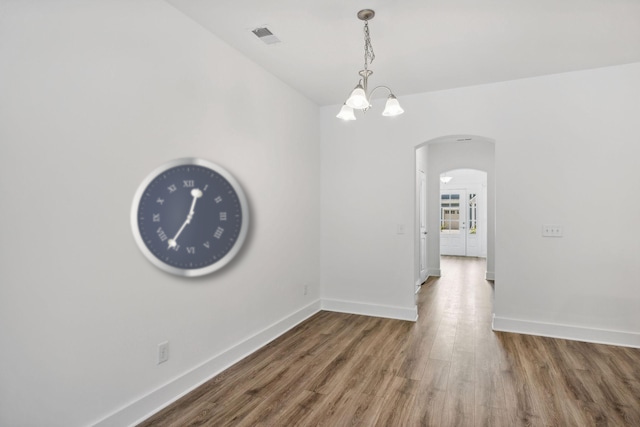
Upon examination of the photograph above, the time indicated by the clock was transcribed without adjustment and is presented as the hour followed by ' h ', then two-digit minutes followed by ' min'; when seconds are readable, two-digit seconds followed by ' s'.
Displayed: 12 h 36 min
